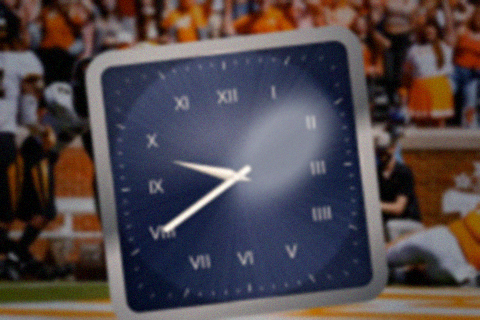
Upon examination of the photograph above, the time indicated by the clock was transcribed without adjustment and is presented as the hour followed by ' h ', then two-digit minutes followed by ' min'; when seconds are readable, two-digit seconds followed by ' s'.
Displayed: 9 h 40 min
